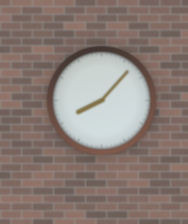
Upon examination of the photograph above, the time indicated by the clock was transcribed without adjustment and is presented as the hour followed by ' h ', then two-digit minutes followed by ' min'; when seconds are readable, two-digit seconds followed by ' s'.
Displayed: 8 h 07 min
